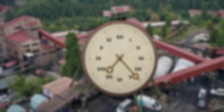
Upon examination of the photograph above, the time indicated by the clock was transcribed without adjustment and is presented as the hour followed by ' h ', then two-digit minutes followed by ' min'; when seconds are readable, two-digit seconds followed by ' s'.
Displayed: 7 h 23 min
